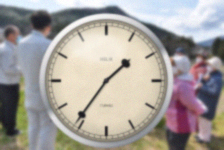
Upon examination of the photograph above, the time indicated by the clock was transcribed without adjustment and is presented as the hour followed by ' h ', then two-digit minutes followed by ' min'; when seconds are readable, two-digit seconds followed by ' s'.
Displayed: 1 h 36 min
